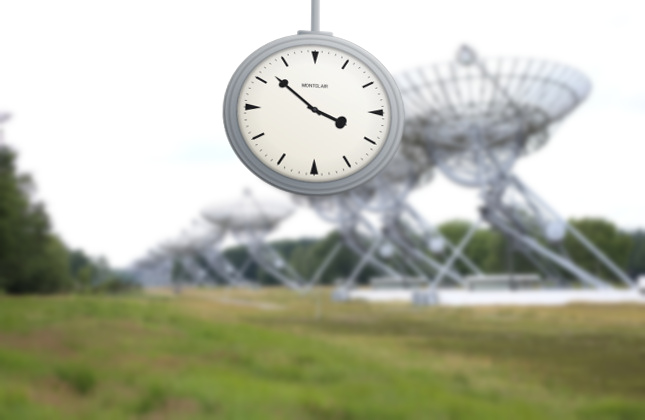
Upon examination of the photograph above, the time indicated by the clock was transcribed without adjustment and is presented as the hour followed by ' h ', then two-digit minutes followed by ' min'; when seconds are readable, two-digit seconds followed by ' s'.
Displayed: 3 h 52 min
